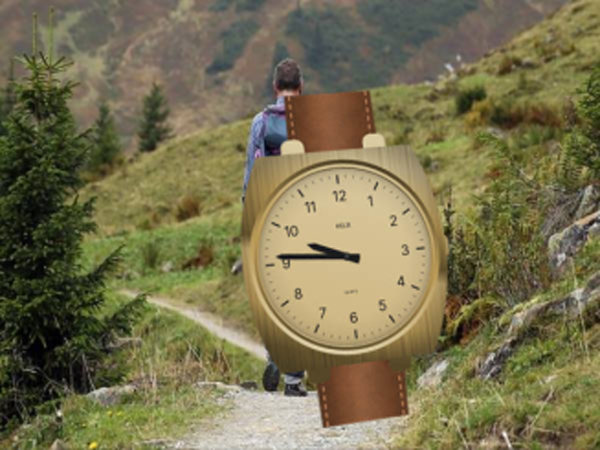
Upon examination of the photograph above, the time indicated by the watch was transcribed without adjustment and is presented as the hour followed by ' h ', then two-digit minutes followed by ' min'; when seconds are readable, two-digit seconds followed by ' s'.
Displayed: 9 h 46 min
